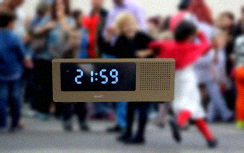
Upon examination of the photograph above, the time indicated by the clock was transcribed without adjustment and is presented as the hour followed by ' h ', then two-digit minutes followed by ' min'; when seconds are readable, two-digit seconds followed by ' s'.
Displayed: 21 h 59 min
